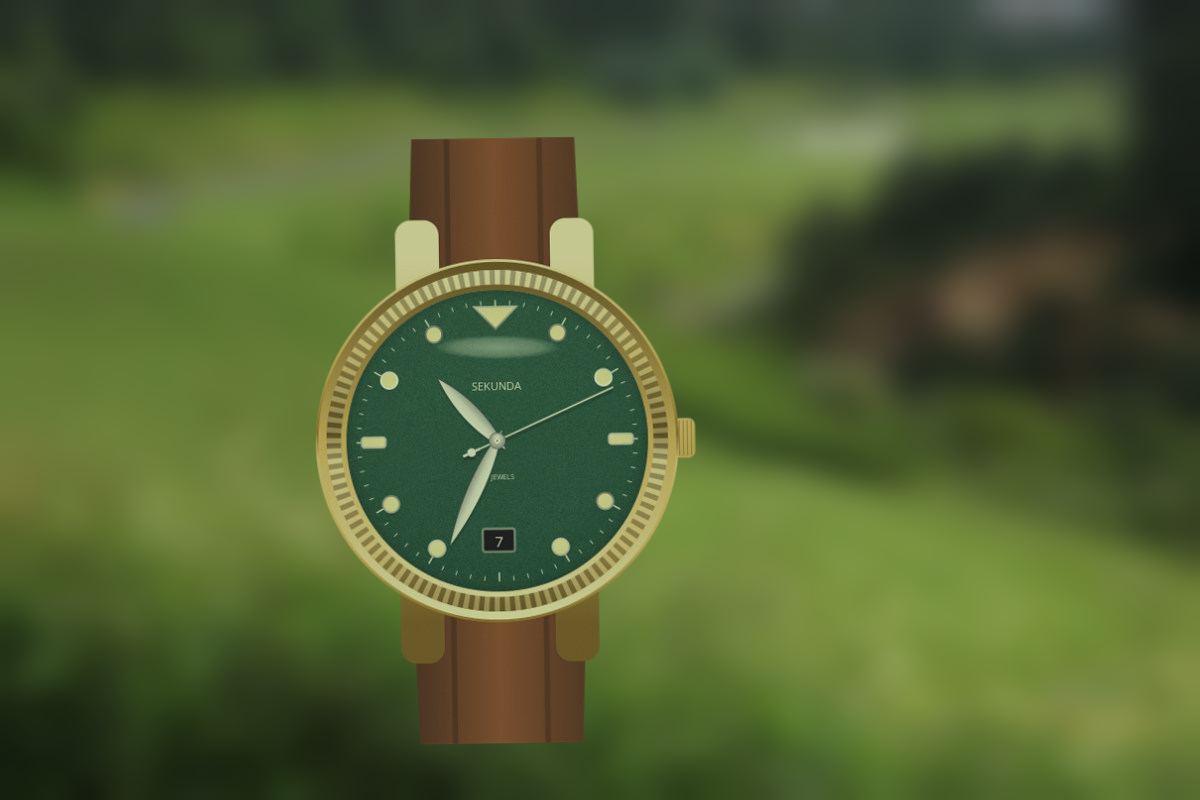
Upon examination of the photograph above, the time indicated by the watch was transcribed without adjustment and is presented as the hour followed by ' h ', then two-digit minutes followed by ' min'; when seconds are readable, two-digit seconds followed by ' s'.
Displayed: 10 h 34 min 11 s
